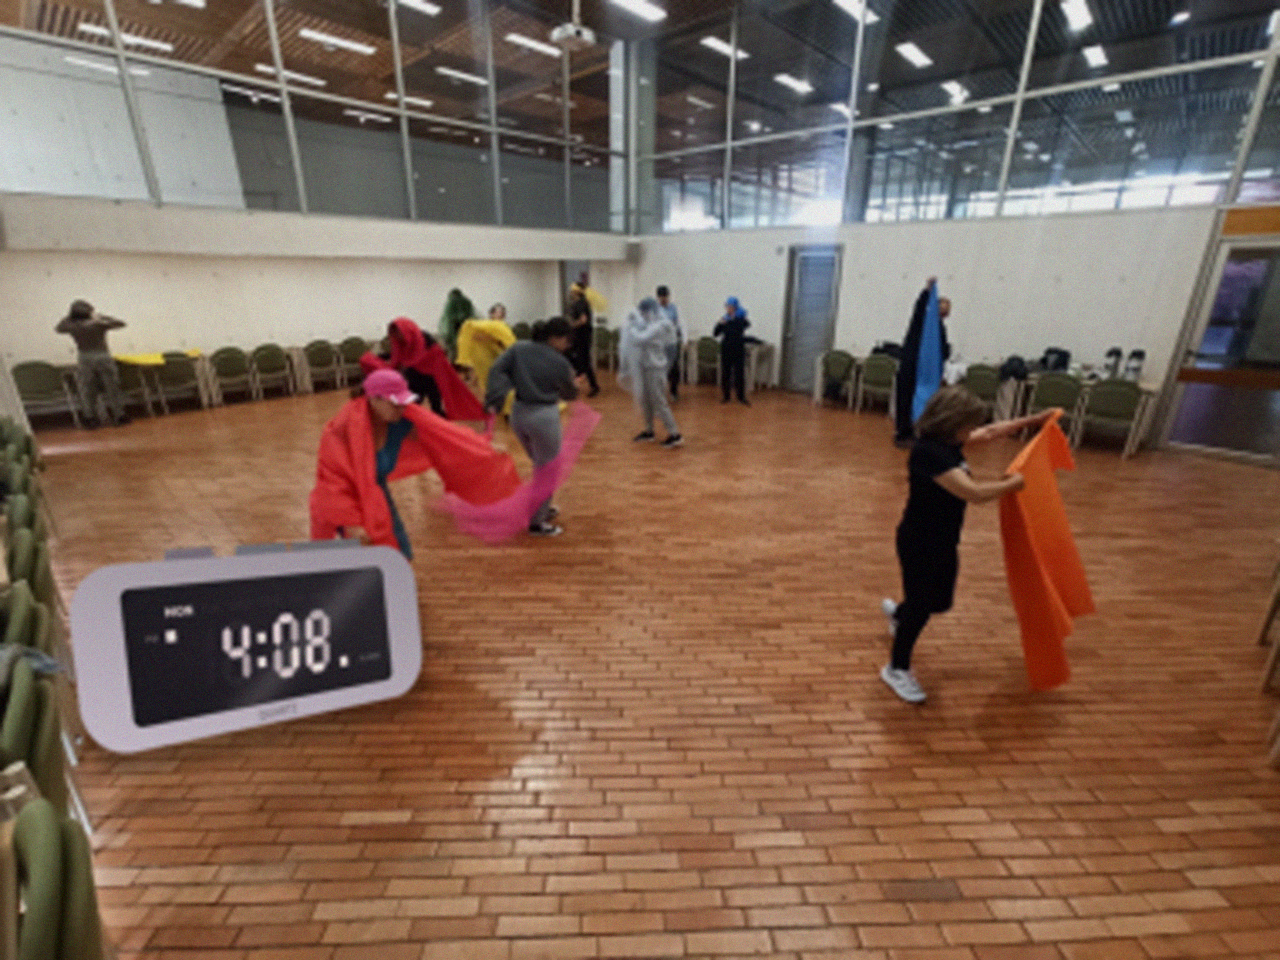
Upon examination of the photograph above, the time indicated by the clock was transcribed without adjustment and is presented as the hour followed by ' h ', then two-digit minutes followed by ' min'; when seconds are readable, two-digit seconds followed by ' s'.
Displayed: 4 h 08 min
